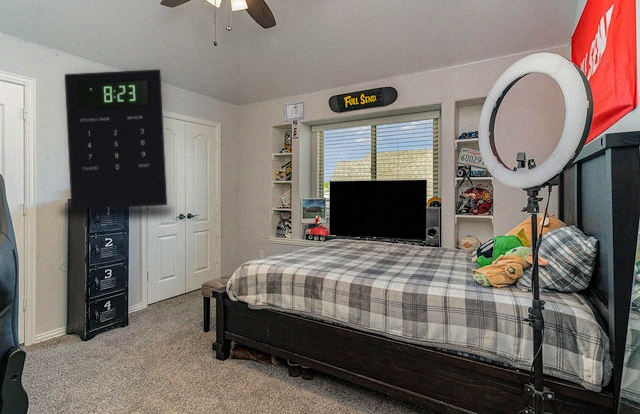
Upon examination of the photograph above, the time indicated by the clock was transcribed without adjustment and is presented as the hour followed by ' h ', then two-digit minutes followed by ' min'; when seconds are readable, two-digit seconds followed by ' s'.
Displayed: 8 h 23 min
